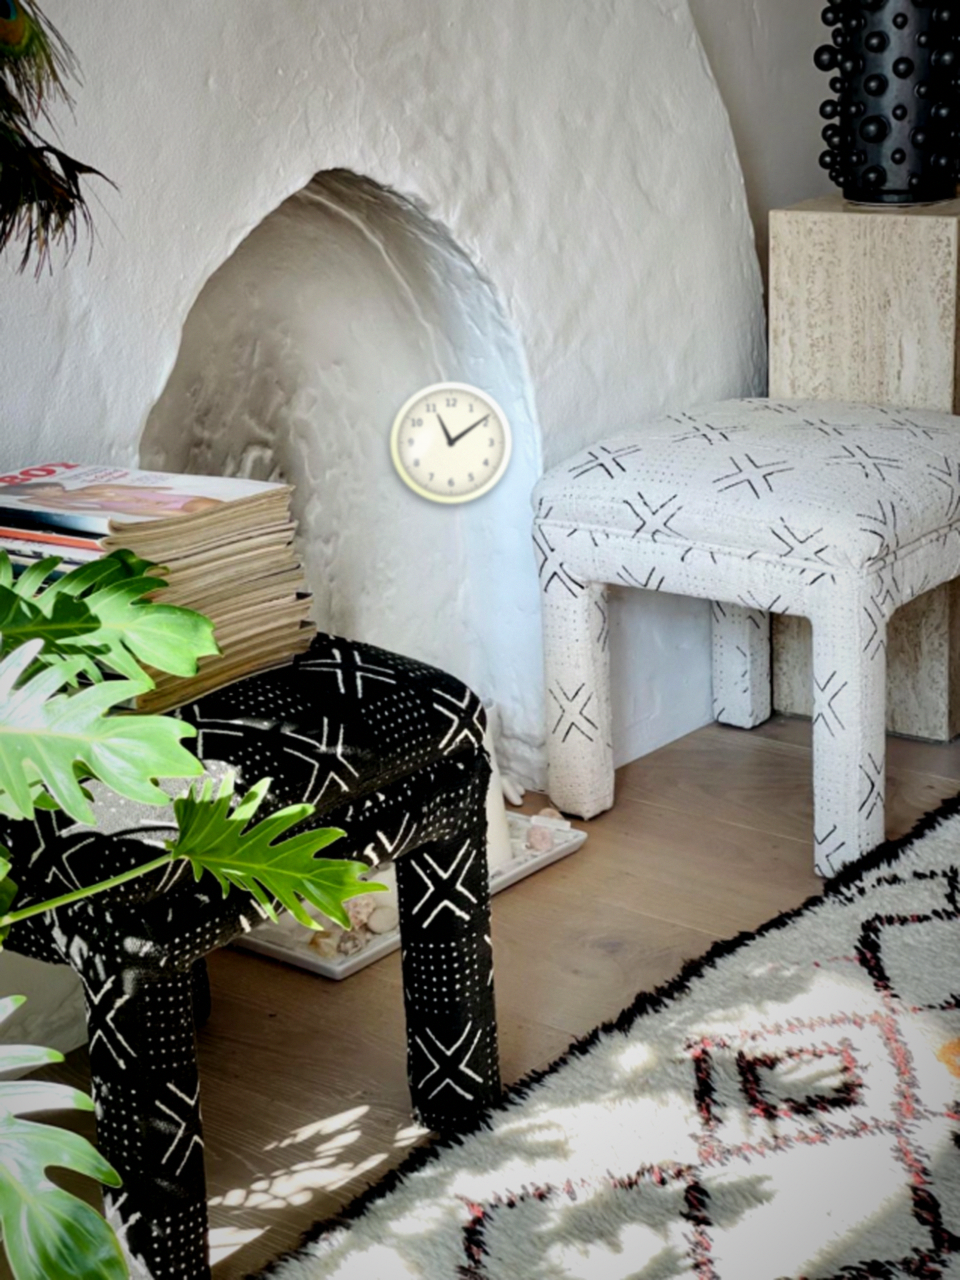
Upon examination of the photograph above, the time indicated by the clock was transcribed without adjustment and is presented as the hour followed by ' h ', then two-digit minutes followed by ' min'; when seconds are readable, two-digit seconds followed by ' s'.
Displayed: 11 h 09 min
